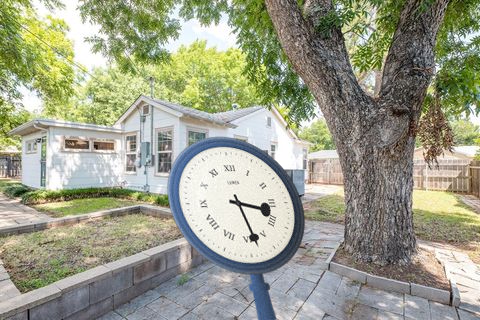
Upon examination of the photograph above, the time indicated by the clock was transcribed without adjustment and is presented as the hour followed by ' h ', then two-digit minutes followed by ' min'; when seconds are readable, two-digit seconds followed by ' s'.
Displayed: 3 h 28 min
